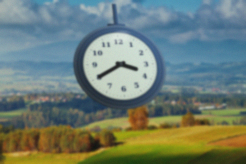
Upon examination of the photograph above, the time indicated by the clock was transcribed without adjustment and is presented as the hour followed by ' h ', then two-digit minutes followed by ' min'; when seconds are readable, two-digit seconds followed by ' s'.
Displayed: 3 h 40 min
